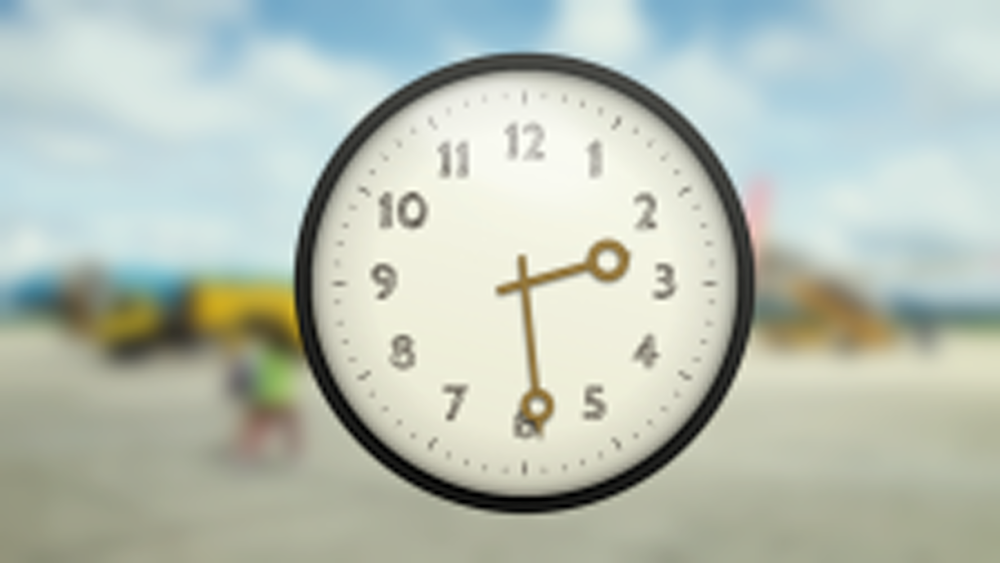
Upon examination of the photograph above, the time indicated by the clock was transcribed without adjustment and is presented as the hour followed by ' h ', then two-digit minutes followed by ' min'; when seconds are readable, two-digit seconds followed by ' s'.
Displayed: 2 h 29 min
